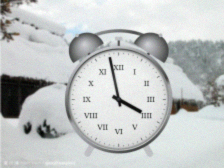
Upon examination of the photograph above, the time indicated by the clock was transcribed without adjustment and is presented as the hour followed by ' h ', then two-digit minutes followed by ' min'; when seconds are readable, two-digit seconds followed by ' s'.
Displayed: 3 h 58 min
